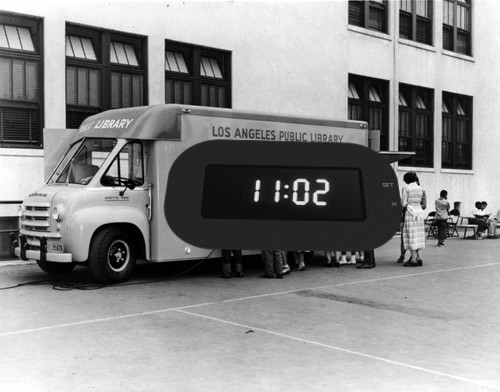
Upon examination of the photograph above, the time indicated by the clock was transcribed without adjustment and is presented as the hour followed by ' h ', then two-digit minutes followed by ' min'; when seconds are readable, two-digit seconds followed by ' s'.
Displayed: 11 h 02 min
